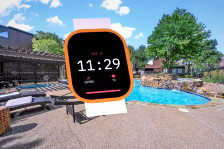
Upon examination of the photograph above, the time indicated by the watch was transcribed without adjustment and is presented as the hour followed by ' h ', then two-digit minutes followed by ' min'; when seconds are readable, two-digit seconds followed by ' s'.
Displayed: 11 h 29 min
